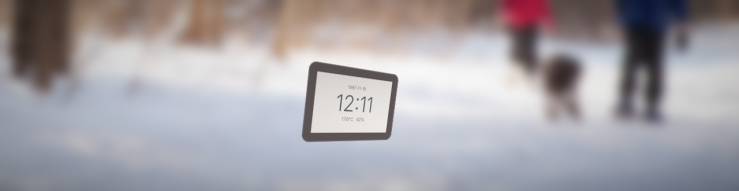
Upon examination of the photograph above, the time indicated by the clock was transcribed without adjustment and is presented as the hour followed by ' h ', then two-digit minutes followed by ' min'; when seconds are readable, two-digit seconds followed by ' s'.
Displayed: 12 h 11 min
